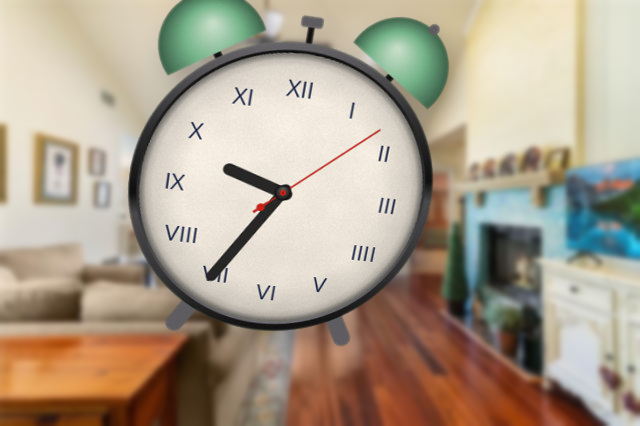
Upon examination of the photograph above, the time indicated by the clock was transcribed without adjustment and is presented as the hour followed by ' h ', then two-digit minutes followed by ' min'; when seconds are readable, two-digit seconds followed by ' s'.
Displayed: 9 h 35 min 08 s
